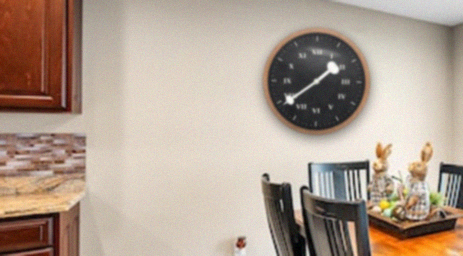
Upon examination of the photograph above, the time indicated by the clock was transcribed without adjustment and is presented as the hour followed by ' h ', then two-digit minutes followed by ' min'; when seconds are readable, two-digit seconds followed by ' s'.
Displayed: 1 h 39 min
